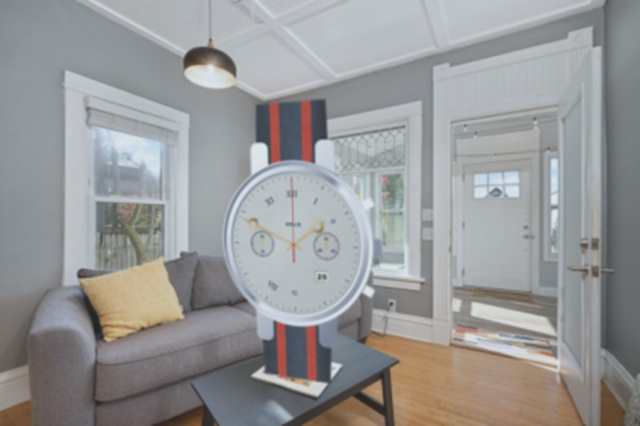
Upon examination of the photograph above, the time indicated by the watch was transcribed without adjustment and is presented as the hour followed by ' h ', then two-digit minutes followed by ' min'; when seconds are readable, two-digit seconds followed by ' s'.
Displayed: 1 h 49 min
